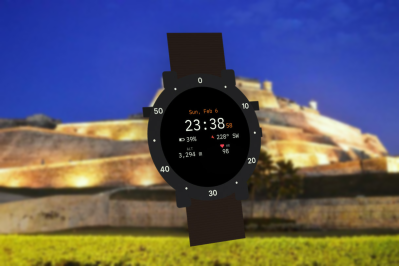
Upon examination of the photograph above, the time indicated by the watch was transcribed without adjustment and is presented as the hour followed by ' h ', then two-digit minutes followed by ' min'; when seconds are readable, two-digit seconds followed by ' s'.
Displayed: 23 h 38 min
